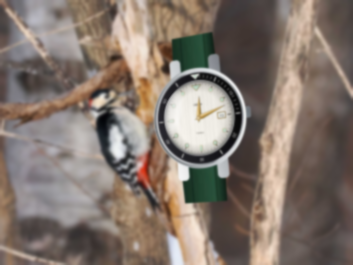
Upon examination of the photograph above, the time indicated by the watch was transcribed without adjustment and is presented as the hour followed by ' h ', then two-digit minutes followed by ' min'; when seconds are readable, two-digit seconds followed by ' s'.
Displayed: 12 h 12 min
